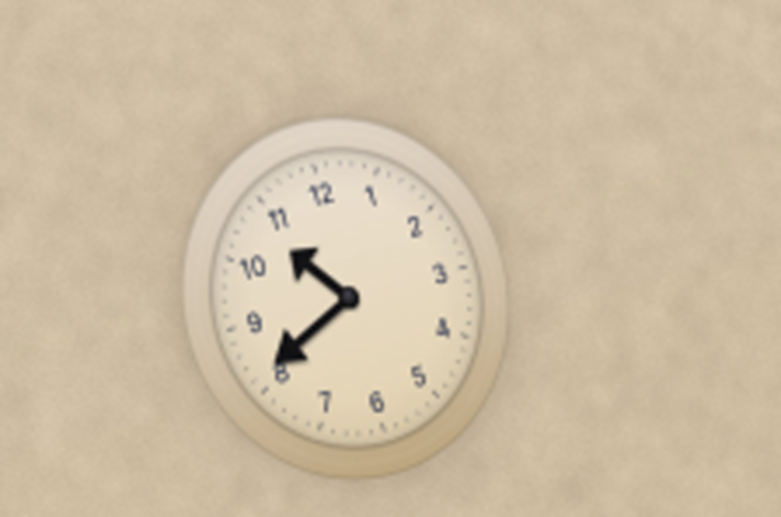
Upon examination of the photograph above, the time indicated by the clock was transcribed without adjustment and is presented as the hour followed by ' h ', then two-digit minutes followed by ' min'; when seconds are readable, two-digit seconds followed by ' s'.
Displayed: 10 h 41 min
